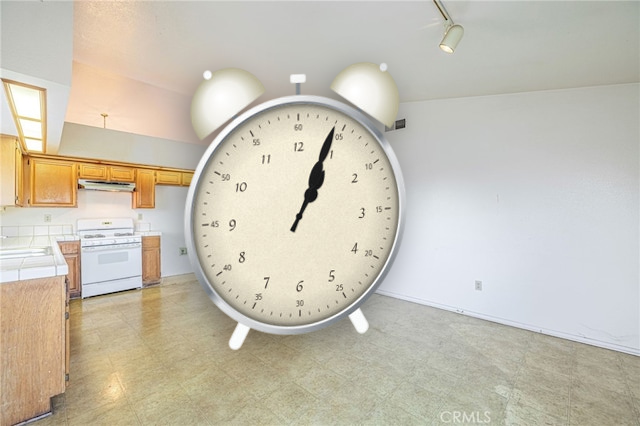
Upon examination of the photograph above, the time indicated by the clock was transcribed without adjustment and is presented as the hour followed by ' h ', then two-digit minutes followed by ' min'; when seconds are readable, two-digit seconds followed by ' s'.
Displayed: 1 h 04 min
